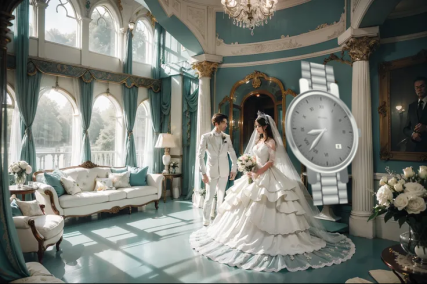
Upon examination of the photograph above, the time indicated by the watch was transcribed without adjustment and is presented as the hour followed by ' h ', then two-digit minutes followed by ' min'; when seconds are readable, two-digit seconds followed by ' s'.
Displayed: 8 h 37 min
